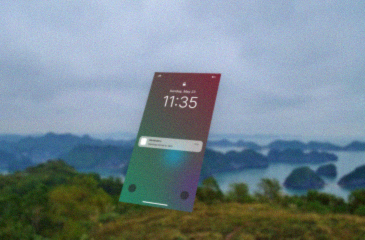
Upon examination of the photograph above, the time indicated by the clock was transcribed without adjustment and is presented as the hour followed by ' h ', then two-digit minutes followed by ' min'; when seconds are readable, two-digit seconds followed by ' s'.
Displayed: 11 h 35 min
